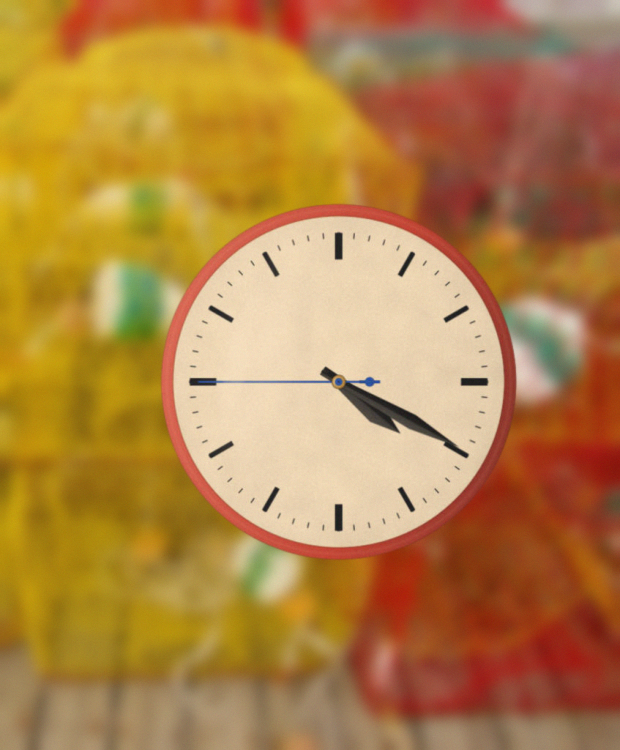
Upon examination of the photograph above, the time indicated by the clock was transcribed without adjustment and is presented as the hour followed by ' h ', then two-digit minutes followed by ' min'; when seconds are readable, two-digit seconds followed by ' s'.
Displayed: 4 h 19 min 45 s
